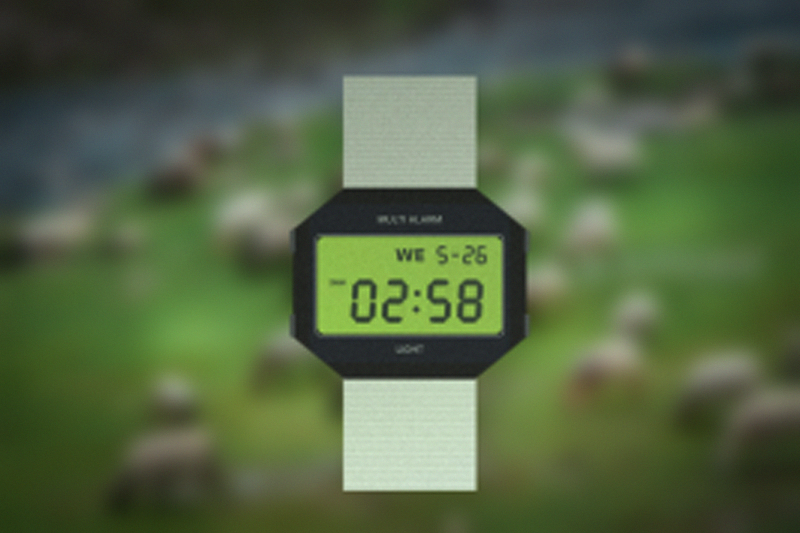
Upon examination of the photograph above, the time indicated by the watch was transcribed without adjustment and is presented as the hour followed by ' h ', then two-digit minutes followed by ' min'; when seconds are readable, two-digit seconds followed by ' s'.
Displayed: 2 h 58 min
